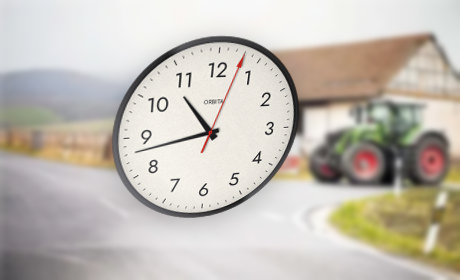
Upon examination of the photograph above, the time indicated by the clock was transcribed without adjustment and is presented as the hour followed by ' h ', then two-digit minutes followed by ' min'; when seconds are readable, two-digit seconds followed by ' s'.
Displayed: 10 h 43 min 03 s
